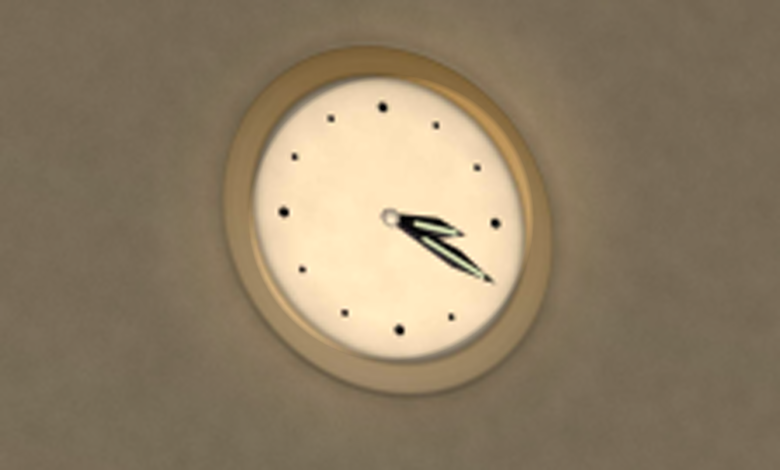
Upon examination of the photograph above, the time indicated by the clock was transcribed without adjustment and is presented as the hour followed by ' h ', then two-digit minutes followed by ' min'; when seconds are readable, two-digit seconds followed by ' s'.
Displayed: 3 h 20 min
